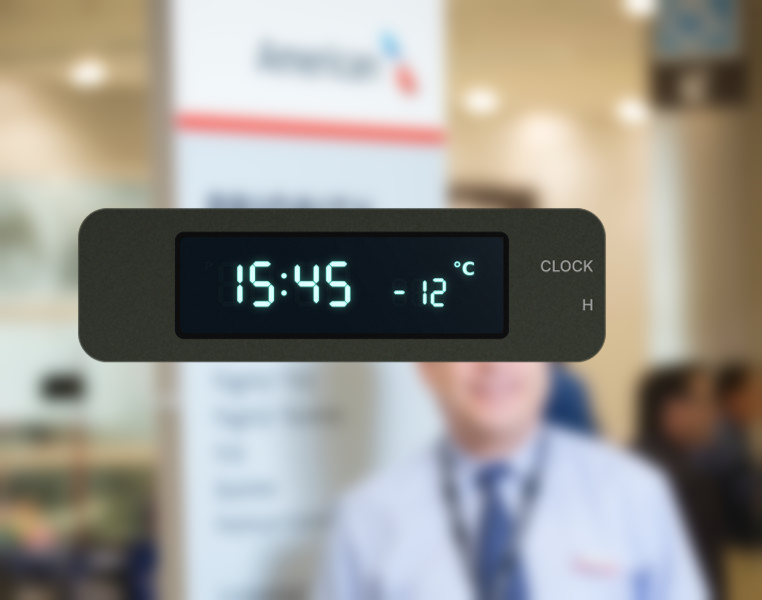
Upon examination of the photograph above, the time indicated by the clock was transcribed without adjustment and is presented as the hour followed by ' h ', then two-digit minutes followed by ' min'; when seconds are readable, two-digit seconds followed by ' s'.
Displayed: 15 h 45 min
